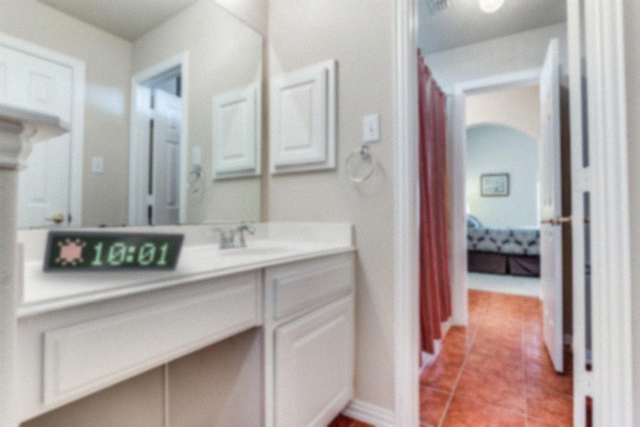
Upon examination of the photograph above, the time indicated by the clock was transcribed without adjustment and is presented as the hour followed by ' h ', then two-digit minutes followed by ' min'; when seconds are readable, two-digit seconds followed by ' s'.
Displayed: 10 h 01 min
